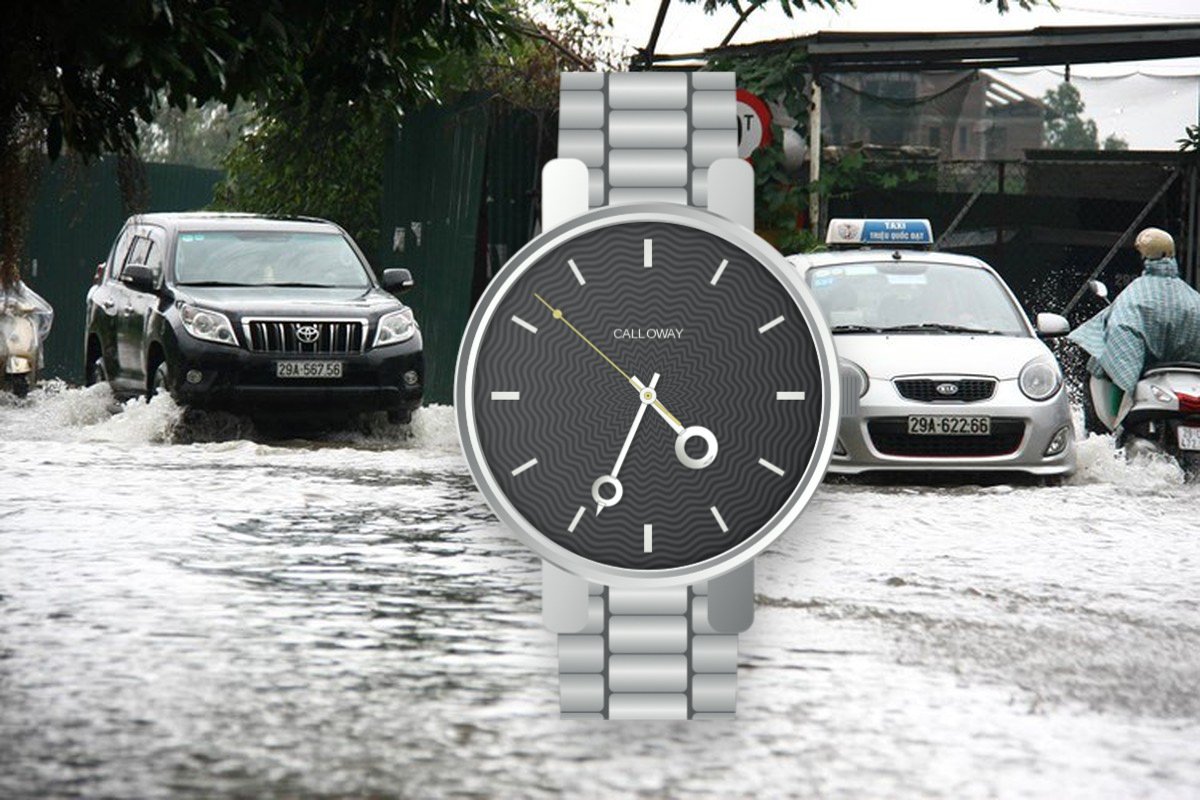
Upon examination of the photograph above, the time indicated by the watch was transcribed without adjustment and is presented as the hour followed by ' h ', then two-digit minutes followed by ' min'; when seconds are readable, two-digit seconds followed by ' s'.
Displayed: 4 h 33 min 52 s
